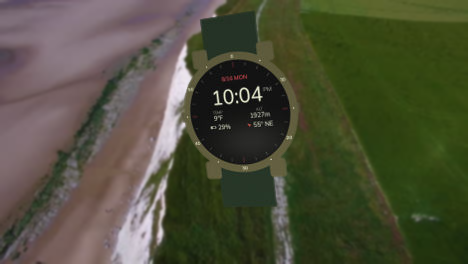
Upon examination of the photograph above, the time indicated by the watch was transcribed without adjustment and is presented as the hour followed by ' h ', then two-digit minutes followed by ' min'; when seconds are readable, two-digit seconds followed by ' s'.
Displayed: 10 h 04 min
